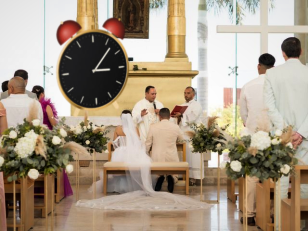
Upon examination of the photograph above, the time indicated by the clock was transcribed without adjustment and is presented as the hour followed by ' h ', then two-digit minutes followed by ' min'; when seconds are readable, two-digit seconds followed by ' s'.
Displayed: 3 h 07 min
